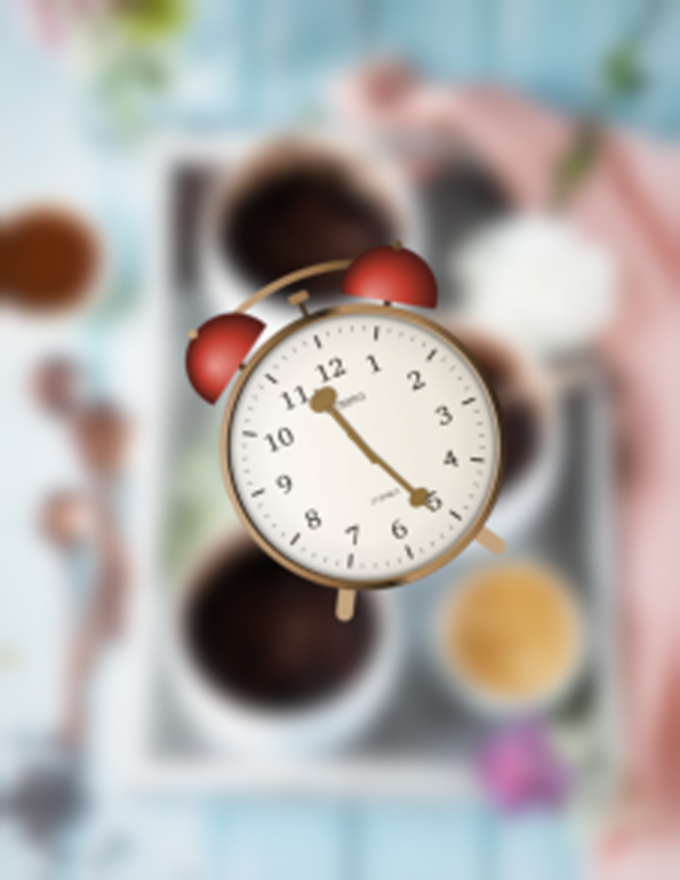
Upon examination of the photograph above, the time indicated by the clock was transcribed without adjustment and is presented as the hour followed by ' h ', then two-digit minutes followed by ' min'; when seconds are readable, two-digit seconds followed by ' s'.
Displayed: 11 h 26 min
